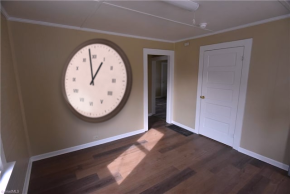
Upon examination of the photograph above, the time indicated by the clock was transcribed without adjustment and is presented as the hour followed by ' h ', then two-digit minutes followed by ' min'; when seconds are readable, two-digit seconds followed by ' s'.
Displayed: 12 h 58 min
